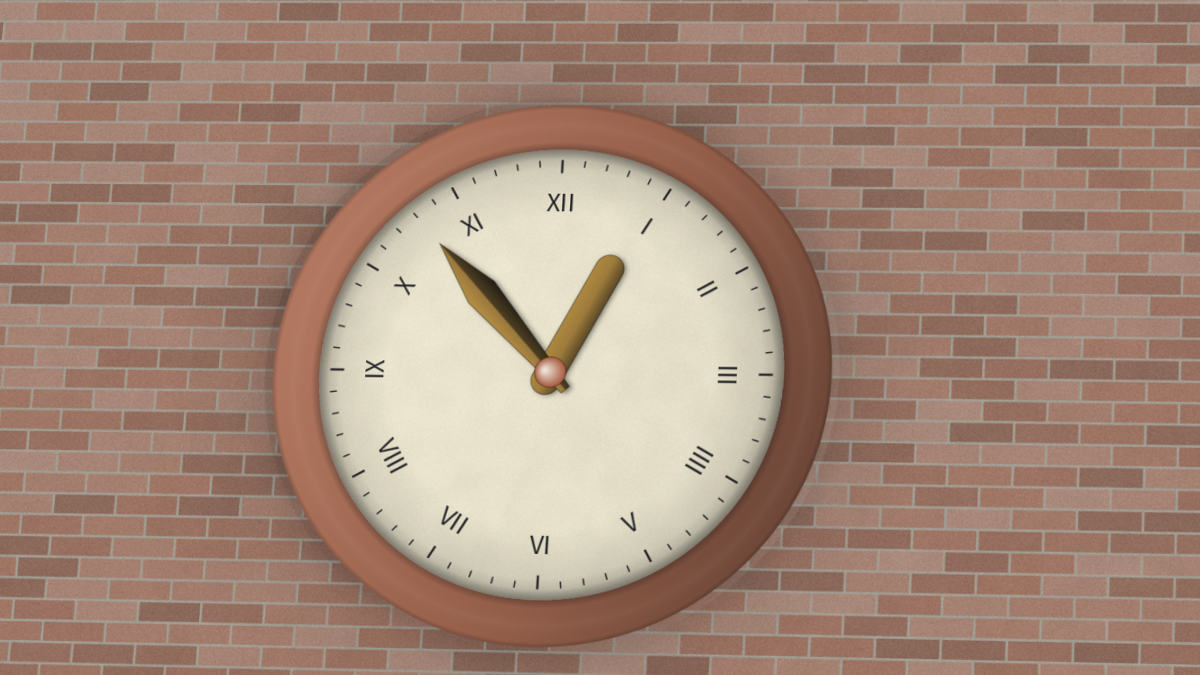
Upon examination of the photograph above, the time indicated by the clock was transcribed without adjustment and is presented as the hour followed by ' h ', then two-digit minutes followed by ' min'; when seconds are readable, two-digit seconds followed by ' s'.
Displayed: 12 h 53 min
